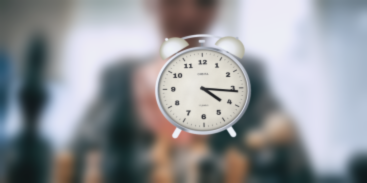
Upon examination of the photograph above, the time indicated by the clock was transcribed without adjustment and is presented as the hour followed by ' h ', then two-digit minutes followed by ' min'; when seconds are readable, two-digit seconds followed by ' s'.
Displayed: 4 h 16 min
